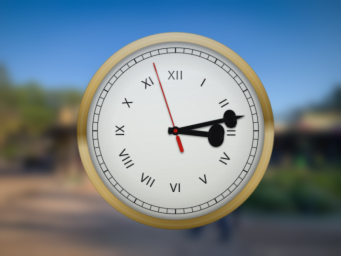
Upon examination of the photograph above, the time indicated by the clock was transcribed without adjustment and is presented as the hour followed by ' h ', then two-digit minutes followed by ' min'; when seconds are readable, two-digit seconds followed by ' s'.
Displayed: 3 h 12 min 57 s
